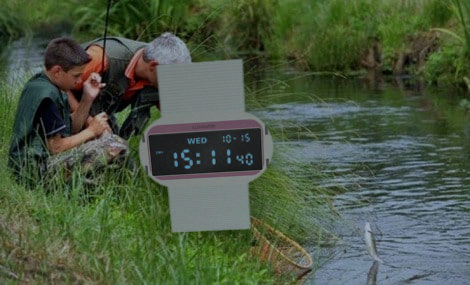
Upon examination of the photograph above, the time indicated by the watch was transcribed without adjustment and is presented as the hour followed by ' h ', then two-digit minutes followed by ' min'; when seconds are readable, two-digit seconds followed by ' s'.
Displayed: 15 h 11 min 40 s
